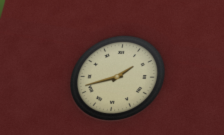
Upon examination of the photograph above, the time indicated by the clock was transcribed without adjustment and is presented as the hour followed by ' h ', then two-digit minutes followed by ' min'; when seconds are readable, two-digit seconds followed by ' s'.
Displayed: 1 h 42 min
